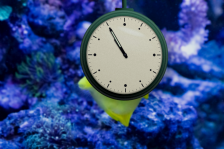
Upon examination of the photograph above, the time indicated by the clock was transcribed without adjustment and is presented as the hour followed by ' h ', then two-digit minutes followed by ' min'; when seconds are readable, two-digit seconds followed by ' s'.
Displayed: 10 h 55 min
